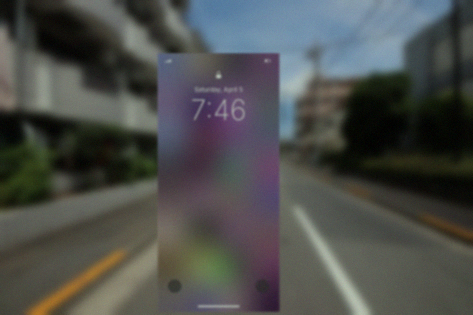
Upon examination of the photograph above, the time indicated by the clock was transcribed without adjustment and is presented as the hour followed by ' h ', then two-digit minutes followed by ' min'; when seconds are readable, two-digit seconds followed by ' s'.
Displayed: 7 h 46 min
